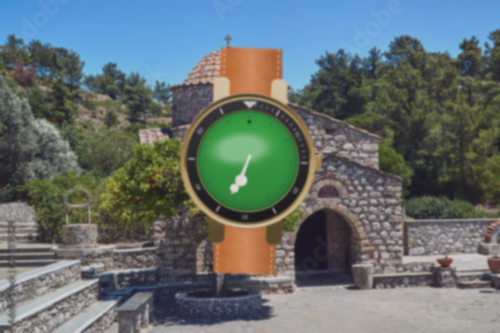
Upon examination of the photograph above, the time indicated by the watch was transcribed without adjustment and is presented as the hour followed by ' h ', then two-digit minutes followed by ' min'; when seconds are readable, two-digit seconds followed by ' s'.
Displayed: 6 h 34 min
